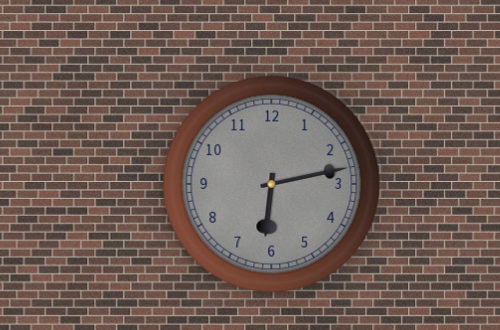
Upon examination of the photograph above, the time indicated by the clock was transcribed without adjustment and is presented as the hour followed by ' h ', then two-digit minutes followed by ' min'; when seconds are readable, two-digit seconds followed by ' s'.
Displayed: 6 h 13 min
